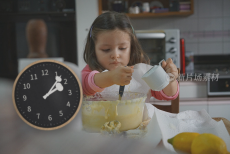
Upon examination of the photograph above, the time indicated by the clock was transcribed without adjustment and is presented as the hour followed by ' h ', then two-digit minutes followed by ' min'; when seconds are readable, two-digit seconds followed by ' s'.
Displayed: 2 h 07 min
